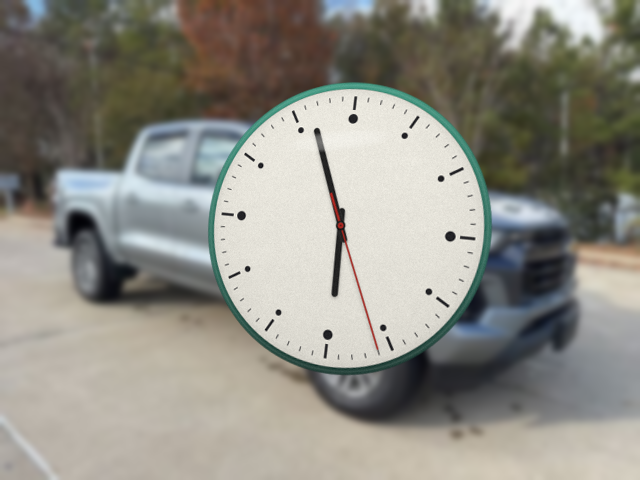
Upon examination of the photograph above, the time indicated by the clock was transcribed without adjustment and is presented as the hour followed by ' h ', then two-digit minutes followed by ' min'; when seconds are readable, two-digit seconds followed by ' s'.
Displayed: 5 h 56 min 26 s
